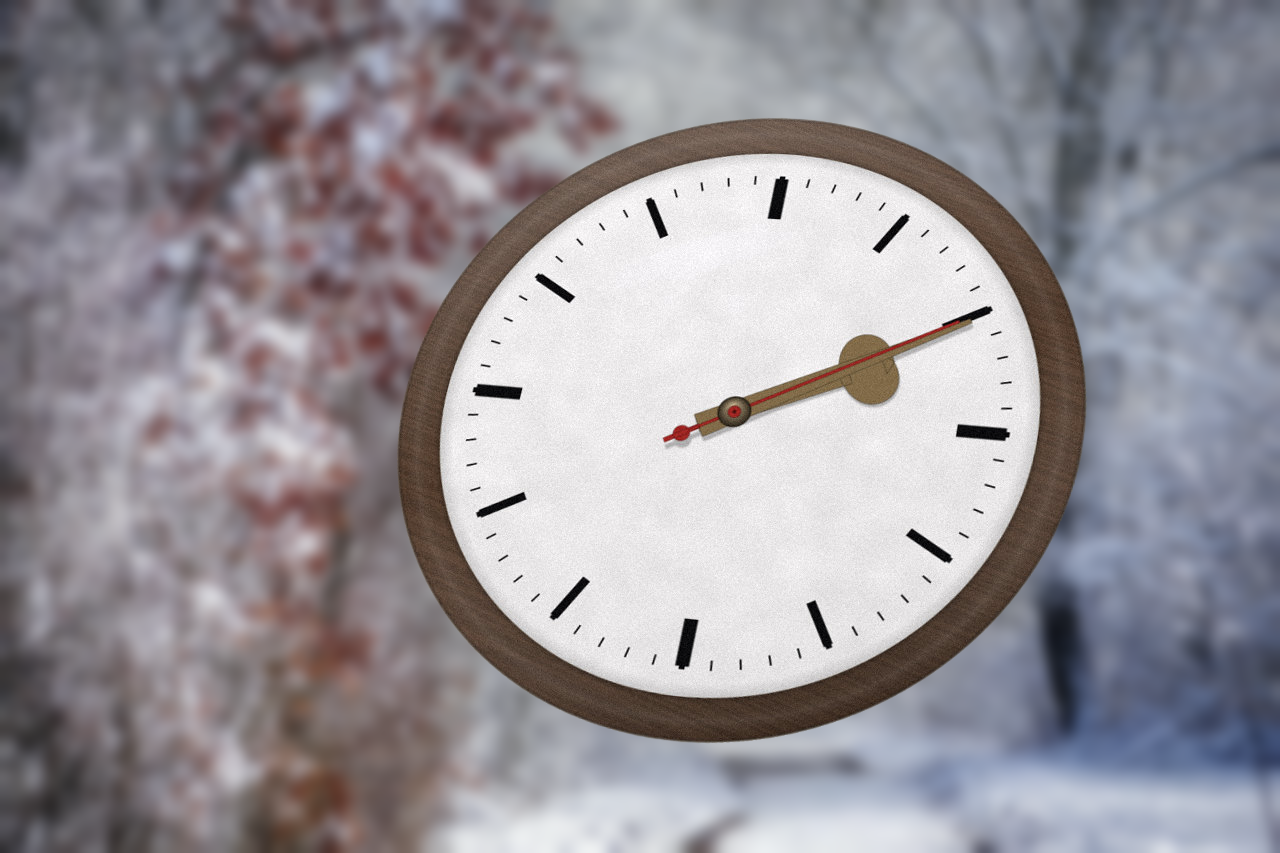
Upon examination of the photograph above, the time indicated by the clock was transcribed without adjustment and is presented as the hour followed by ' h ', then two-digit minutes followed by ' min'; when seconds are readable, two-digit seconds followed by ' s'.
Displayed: 2 h 10 min 10 s
